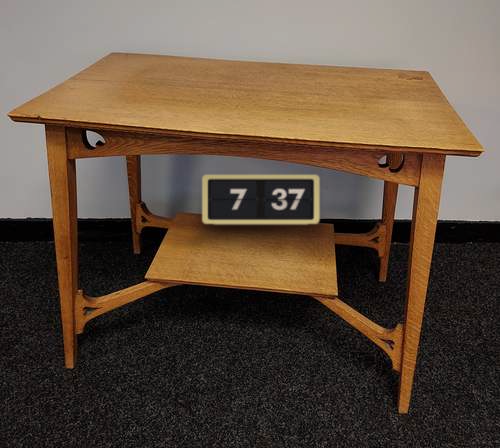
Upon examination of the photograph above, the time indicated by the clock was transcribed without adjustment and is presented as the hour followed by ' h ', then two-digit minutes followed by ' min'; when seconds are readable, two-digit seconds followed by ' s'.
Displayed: 7 h 37 min
